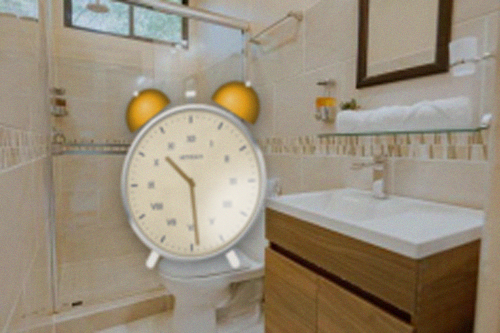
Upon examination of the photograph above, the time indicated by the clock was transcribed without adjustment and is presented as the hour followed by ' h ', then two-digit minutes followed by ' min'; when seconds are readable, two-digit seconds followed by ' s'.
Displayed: 10 h 29 min
